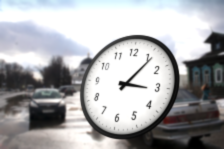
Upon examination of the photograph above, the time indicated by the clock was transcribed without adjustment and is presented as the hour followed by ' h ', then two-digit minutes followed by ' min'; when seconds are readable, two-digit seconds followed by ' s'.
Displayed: 3 h 06 min
